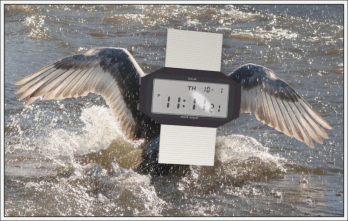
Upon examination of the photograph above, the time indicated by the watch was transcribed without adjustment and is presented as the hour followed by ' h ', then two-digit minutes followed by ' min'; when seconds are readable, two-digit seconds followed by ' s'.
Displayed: 11 h 11 min 21 s
